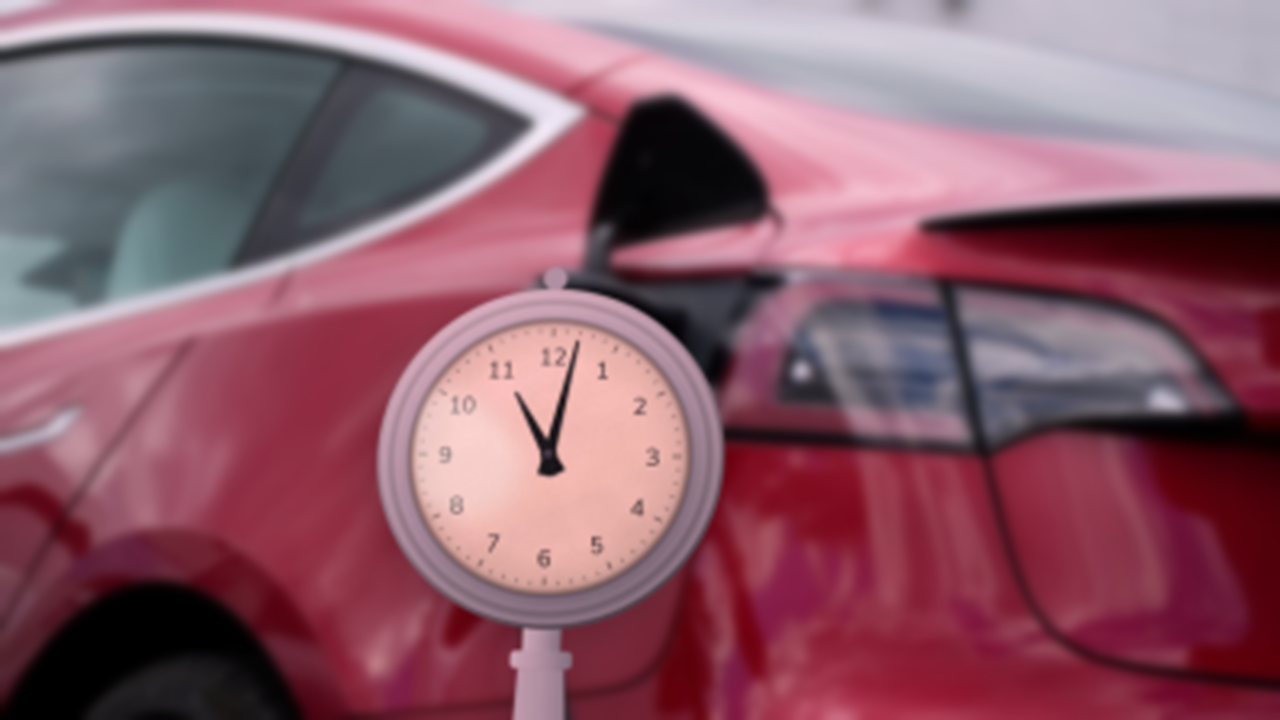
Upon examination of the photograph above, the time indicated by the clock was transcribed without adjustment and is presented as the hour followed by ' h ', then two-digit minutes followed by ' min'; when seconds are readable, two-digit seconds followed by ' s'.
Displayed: 11 h 02 min
